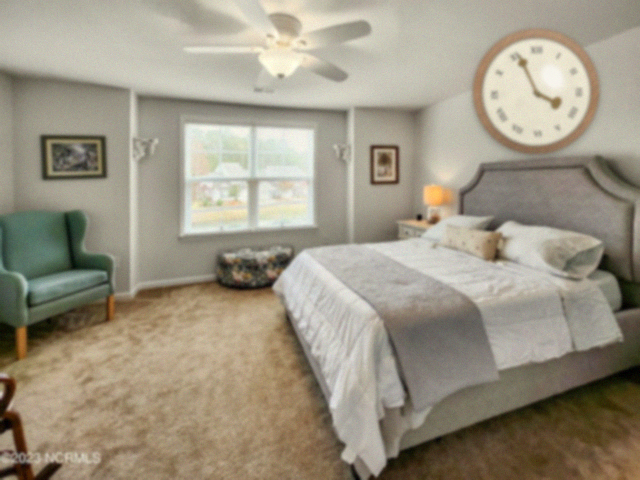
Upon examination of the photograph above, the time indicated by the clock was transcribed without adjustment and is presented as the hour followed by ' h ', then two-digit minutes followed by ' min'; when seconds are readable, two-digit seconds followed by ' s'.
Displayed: 3 h 56 min
